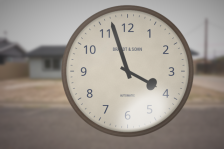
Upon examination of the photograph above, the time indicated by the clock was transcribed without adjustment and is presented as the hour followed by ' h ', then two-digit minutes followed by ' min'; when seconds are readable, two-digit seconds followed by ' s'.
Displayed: 3 h 57 min
